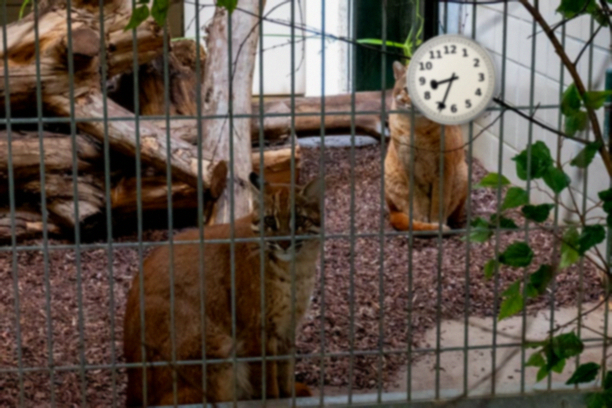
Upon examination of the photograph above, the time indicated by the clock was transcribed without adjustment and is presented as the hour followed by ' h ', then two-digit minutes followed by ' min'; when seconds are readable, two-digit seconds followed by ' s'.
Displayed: 8 h 34 min
